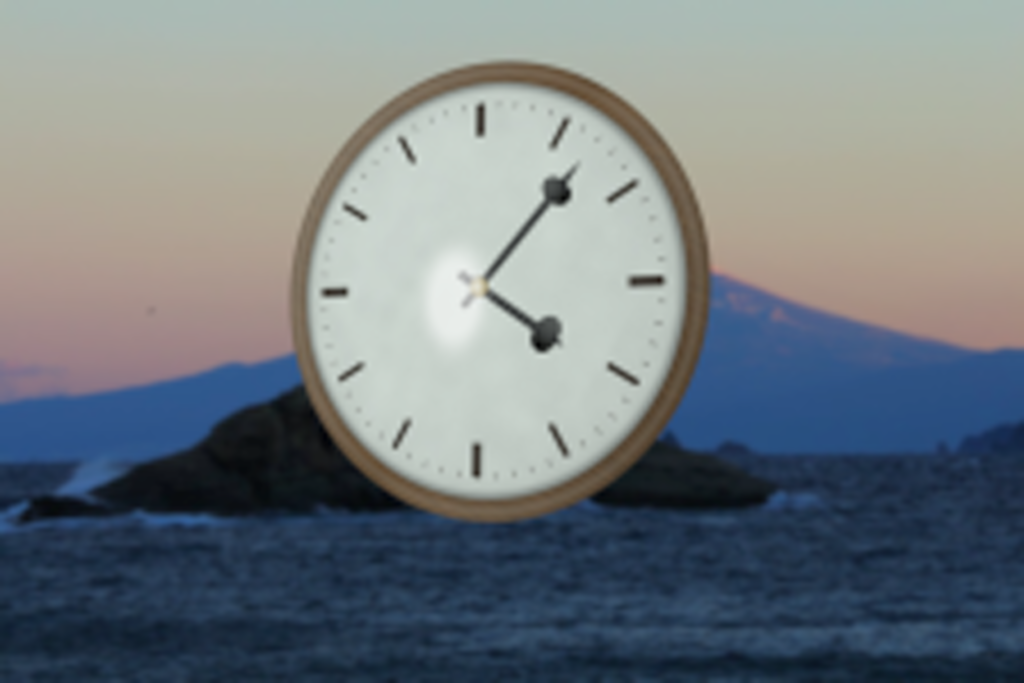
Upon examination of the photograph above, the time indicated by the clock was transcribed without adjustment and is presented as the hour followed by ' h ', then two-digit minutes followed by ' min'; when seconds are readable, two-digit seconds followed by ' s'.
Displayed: 4 h 07 min
